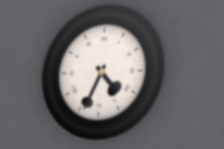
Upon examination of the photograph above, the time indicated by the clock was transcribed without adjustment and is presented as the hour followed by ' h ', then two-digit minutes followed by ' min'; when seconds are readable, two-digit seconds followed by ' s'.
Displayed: 4 h 34 min
